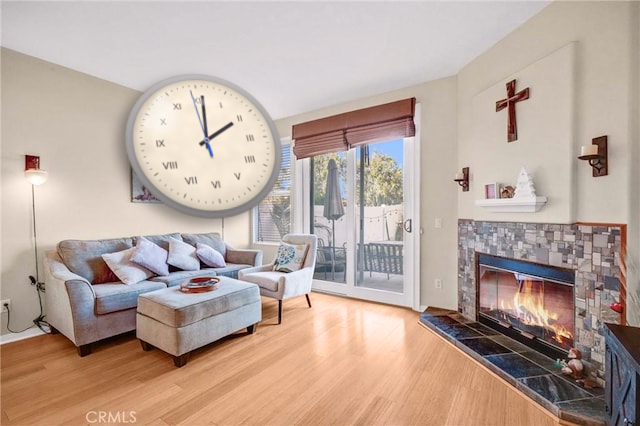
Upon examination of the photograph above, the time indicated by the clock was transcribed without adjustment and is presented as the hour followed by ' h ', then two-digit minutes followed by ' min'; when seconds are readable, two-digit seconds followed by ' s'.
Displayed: 2 h 00 min 59 s
